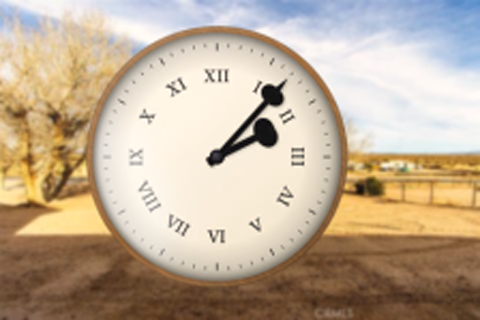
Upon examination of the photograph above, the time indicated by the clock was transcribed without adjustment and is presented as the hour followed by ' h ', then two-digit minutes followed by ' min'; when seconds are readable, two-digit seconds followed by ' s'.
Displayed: 2 h 07 min
